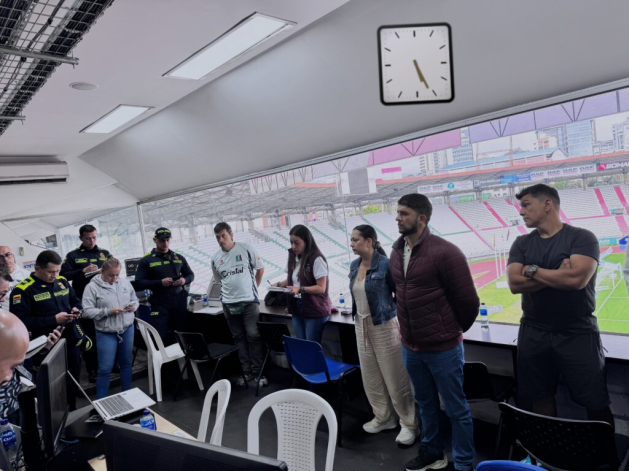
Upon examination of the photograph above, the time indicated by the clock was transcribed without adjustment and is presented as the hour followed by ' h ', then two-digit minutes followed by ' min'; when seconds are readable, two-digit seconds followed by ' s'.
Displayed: 5 h 26 min
